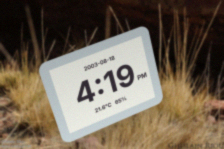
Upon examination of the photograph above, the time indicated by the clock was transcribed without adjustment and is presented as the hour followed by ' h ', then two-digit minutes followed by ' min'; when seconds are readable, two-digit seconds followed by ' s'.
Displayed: 4 h 19 min
